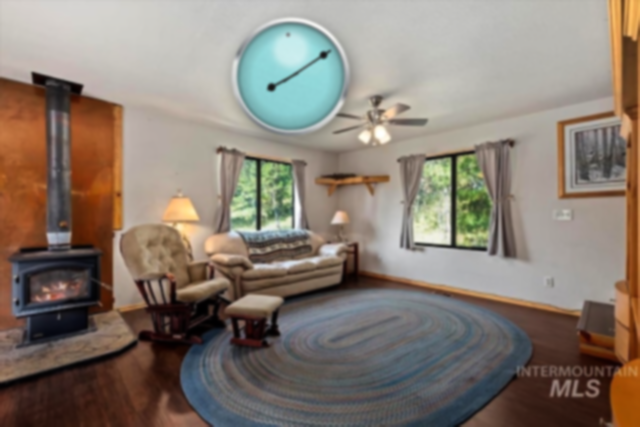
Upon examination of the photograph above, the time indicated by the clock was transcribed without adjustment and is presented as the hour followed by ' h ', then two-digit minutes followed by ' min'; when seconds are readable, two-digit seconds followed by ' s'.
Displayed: 8 h 10 min
